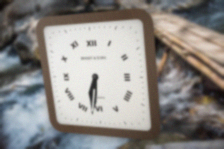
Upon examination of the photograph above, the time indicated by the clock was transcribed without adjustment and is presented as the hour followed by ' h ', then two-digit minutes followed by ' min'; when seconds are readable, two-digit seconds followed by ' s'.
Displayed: 6 h 32 min
